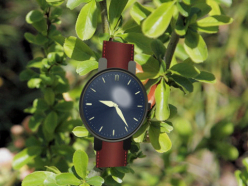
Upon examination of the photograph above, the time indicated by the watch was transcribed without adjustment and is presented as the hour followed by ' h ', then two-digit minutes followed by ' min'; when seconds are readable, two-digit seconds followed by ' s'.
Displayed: 9 h 24 min
